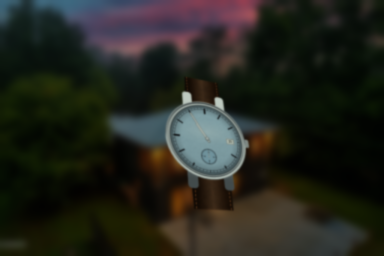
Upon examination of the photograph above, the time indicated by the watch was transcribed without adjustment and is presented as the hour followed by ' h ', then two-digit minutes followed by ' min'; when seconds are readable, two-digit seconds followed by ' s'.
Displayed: 10 h 55 min
